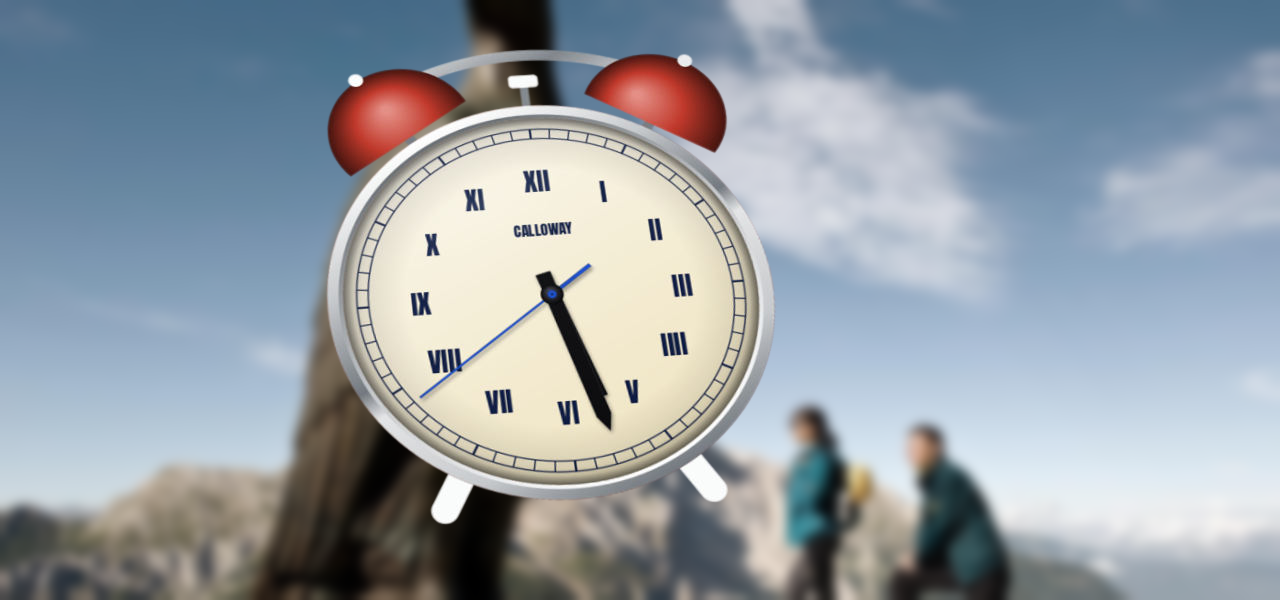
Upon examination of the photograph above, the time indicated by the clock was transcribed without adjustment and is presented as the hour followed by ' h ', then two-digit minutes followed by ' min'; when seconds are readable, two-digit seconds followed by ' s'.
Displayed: 5 h 27 min 39 s
